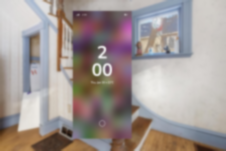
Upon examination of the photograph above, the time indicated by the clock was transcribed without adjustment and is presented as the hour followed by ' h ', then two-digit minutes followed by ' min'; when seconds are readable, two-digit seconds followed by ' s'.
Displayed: 2 h 00 min
